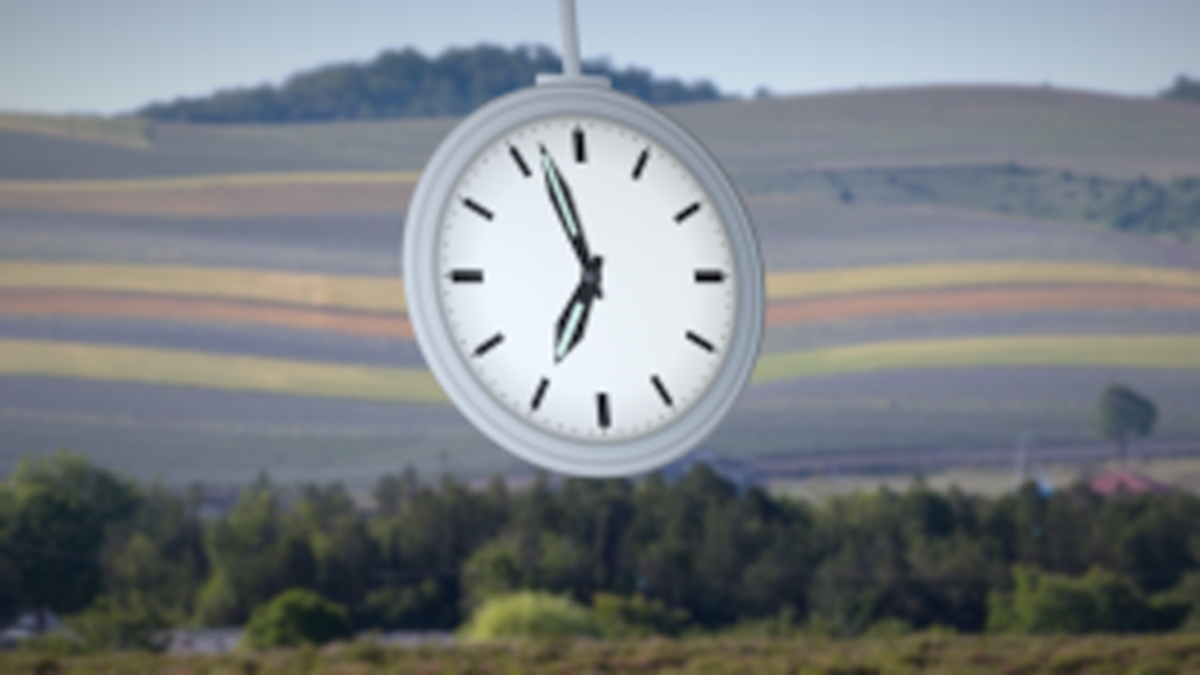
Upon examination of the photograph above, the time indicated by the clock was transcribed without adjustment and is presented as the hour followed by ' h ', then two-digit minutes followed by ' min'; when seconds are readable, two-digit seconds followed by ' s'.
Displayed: 6 h 57 min
